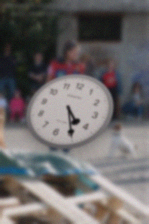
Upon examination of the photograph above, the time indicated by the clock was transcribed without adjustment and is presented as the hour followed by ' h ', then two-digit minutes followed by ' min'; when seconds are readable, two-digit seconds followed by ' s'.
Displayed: 4 h 25 min
